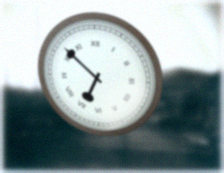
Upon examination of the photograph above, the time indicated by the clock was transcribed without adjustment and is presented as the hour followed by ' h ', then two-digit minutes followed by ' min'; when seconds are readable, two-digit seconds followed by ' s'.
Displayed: 6 h 52 min
